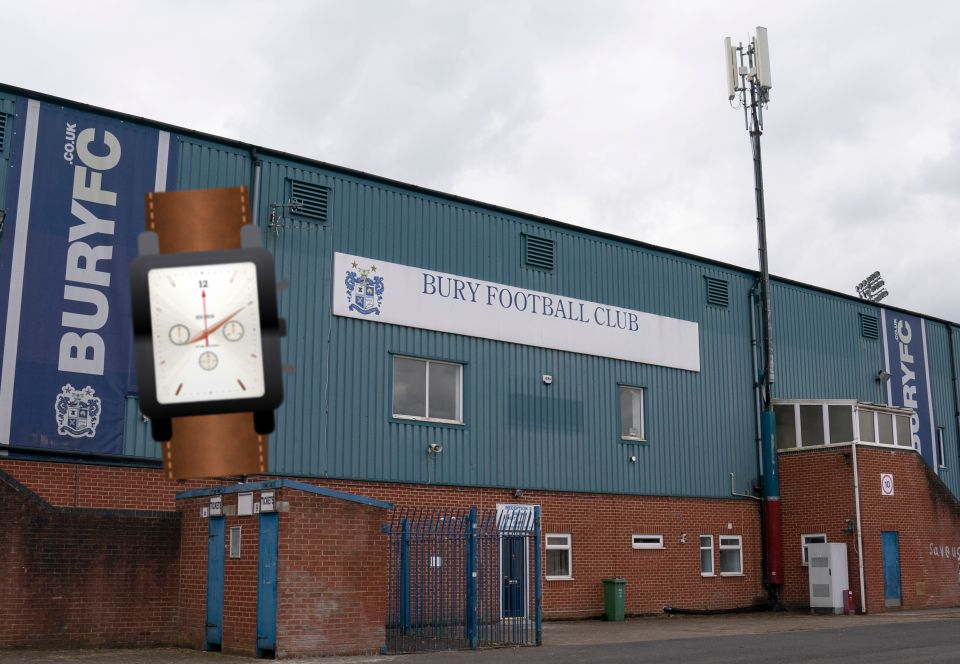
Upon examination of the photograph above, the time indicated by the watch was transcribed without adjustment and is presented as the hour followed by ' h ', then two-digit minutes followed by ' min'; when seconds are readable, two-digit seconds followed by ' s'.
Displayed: 8 h 10 min
